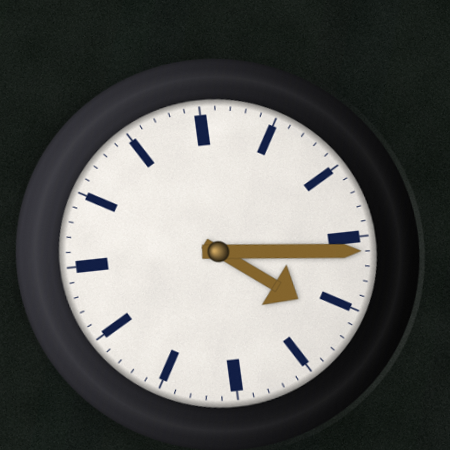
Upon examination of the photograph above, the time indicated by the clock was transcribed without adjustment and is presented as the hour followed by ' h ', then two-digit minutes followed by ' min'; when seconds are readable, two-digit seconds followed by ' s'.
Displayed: 4 h 16 min
